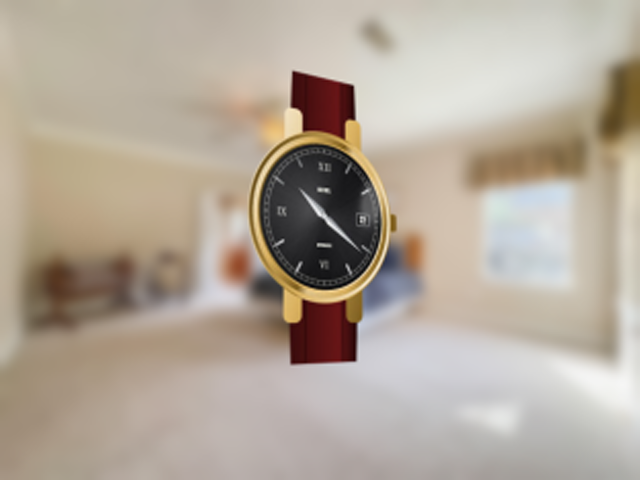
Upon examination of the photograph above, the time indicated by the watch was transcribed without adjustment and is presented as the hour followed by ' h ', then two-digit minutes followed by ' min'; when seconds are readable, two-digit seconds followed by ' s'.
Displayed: 10 h 21 min
